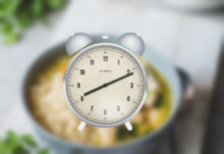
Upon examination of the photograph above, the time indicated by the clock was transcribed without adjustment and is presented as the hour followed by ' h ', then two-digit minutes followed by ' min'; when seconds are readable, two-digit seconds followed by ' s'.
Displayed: 8 h 11 min
